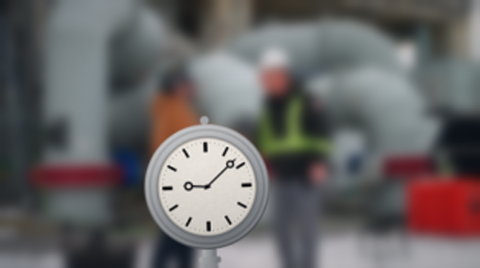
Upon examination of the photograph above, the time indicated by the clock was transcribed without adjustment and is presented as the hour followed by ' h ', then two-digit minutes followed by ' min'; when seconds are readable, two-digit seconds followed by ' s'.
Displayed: 9 h 08 min
